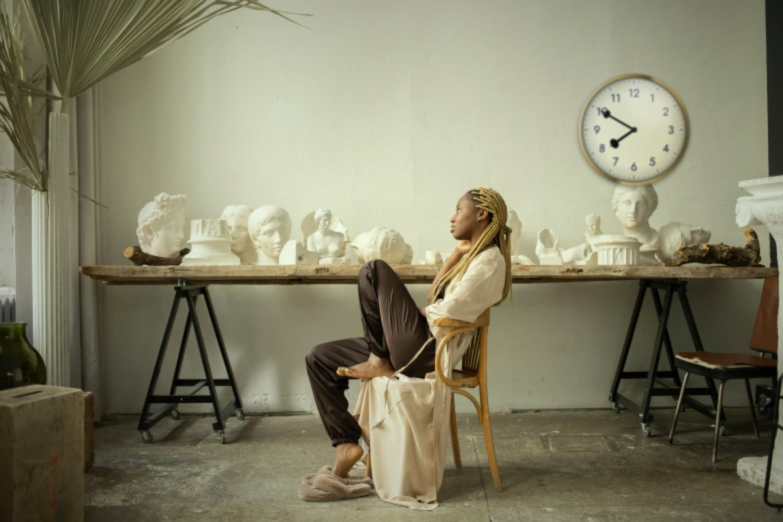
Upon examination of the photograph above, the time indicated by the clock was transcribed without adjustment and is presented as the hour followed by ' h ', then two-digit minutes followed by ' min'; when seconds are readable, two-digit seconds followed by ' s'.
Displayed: 7 h 50 min
